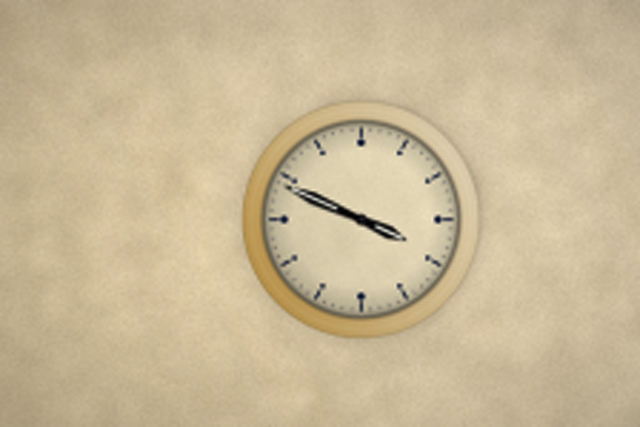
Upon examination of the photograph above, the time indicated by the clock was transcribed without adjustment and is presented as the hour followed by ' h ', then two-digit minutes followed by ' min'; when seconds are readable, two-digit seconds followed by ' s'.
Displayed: 3 h 49 min
